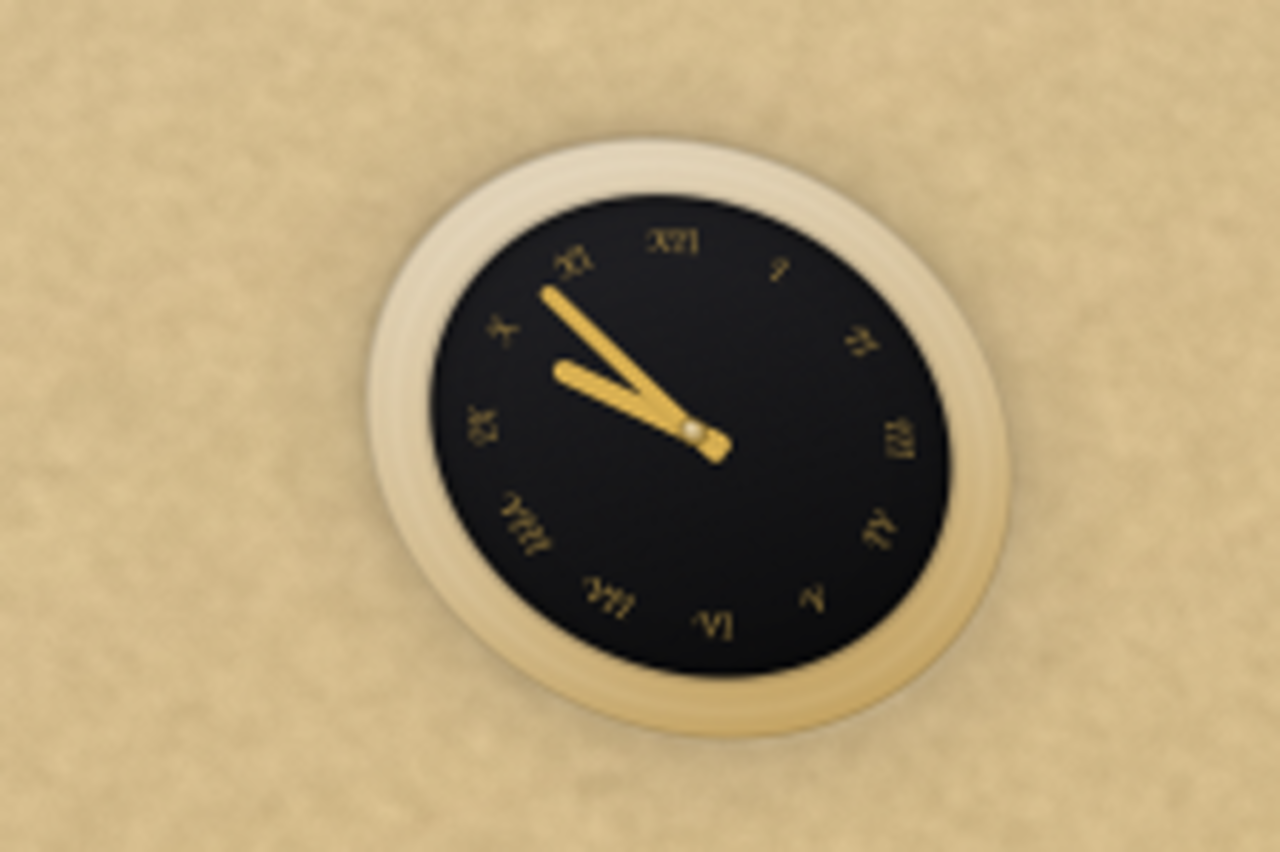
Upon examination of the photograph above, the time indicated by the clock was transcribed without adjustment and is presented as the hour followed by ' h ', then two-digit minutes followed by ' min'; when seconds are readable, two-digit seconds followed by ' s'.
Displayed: 9 h 53 min
